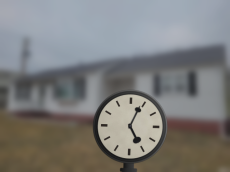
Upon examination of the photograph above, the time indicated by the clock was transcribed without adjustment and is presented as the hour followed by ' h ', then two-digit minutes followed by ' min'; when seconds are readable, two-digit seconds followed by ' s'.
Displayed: 5 h 04 min
